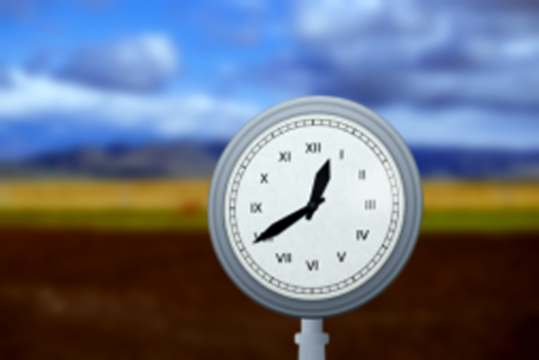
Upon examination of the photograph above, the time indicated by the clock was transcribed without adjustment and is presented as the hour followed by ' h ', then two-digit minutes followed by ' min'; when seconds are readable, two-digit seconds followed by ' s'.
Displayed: 12 h 40 min
